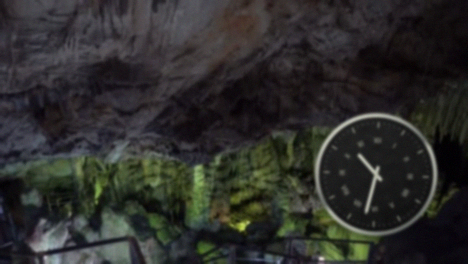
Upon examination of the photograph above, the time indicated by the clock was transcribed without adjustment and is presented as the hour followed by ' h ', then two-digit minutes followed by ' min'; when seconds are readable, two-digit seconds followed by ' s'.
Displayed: 10 h 32 min
